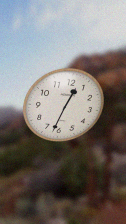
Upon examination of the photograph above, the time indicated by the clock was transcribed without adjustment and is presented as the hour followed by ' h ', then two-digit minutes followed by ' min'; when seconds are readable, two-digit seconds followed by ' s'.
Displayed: 12 h 32 min
